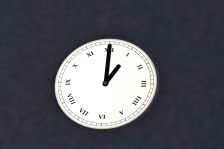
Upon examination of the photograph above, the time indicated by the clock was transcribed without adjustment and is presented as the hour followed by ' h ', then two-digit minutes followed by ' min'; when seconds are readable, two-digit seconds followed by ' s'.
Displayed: 1 h 00 min
